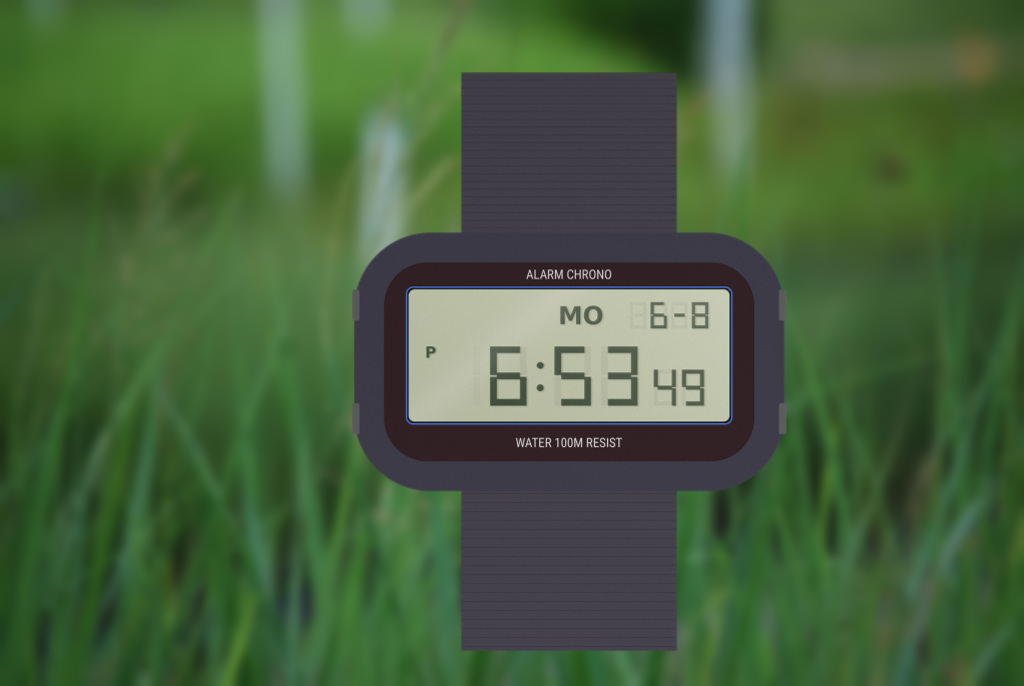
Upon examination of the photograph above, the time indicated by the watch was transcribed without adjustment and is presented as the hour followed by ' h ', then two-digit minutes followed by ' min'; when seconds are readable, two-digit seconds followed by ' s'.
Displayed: 6 h 53 min 49 s
